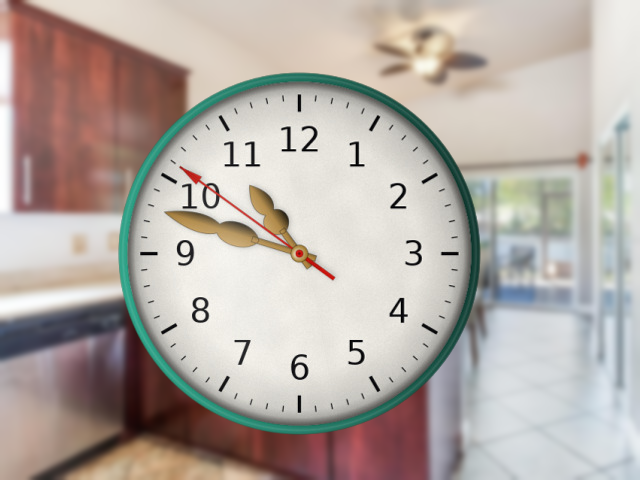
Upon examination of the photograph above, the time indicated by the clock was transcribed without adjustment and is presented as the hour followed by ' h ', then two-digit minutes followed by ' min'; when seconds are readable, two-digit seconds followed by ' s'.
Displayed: 10 h 47 min 51 s
